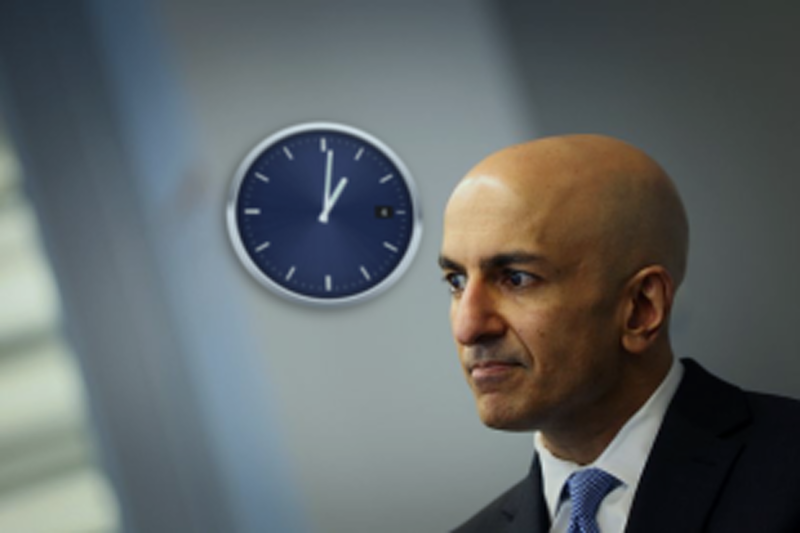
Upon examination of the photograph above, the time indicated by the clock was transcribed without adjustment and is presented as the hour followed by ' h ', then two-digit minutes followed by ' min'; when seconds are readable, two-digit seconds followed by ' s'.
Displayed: 1 h 01 min
